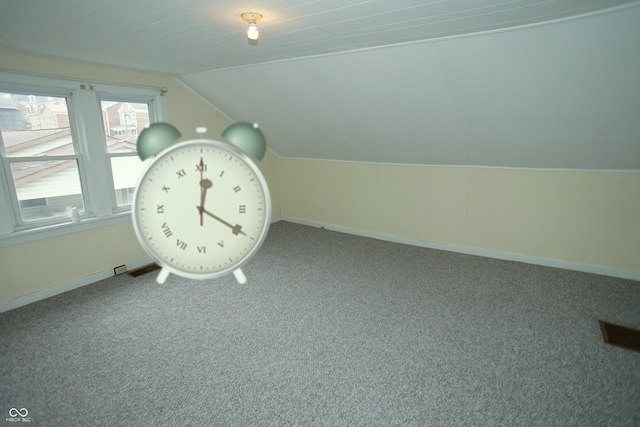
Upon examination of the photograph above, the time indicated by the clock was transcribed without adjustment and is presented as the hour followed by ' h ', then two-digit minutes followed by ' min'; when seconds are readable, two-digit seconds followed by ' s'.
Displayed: 12 h 20 min 00 s
